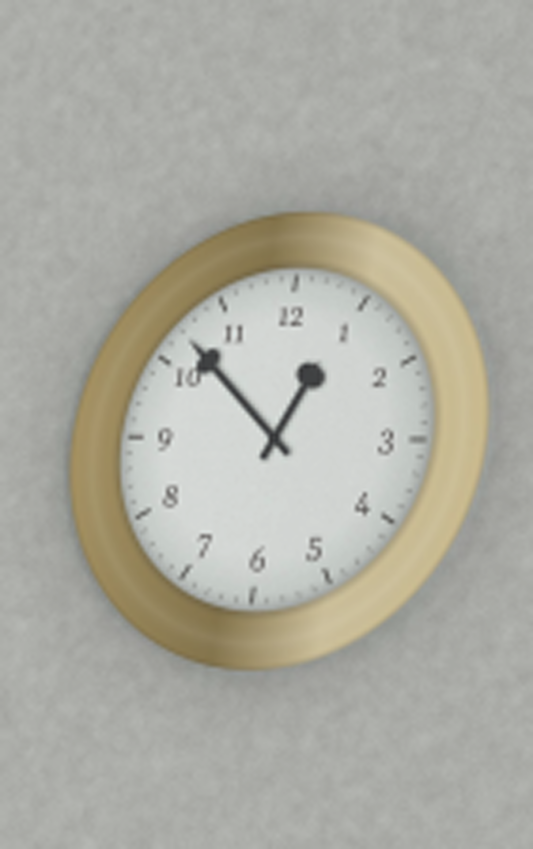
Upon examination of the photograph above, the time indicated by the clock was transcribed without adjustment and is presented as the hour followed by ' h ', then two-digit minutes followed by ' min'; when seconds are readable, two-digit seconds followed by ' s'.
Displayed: 12 h 52 min
